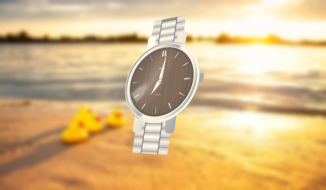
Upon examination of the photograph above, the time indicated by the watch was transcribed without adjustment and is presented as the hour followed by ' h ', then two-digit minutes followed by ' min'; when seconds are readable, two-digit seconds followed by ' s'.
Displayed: 7 h 01 min
